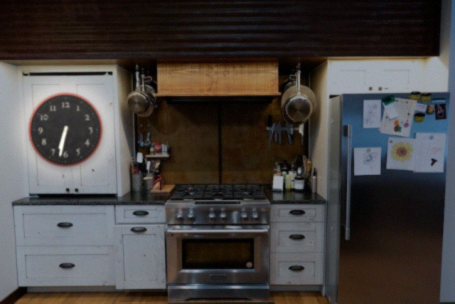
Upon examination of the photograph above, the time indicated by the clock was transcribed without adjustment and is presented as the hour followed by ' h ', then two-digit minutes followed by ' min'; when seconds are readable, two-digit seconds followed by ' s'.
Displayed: 6 h 32 min
